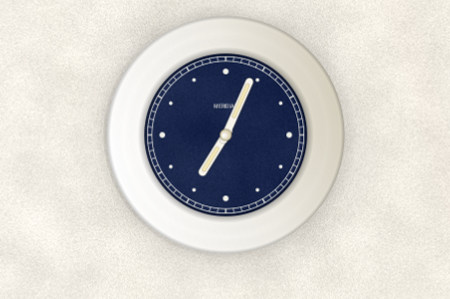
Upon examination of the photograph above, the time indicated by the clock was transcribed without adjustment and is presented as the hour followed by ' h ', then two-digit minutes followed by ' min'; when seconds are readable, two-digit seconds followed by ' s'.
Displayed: 7 h 04 min
